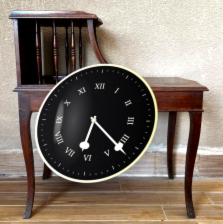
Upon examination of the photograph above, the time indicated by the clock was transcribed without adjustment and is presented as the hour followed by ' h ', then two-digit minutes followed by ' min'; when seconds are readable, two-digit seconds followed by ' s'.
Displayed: 6 h 22 min
